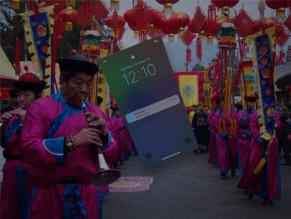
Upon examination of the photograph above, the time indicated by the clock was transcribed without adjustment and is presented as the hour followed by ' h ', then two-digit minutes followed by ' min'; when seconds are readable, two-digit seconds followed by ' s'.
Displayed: 12 h 10 min
